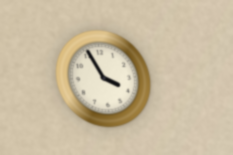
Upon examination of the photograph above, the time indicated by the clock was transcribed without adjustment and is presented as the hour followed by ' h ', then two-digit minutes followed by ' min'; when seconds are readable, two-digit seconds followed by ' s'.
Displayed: 3 h 56 min
